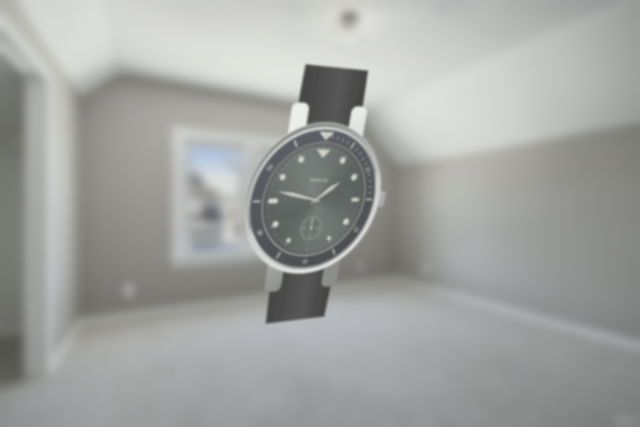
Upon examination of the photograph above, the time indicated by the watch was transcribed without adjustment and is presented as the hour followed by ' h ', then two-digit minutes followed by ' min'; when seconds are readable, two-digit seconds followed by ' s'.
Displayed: 1 h 47 min
